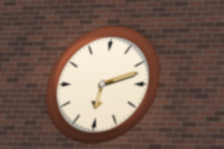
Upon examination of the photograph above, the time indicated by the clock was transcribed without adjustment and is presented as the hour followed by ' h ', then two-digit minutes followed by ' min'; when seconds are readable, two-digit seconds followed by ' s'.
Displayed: 6 h 12 min
